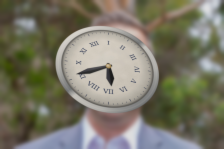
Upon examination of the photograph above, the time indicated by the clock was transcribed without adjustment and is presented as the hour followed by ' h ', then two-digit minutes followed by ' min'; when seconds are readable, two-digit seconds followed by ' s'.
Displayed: 6 h 46 min
